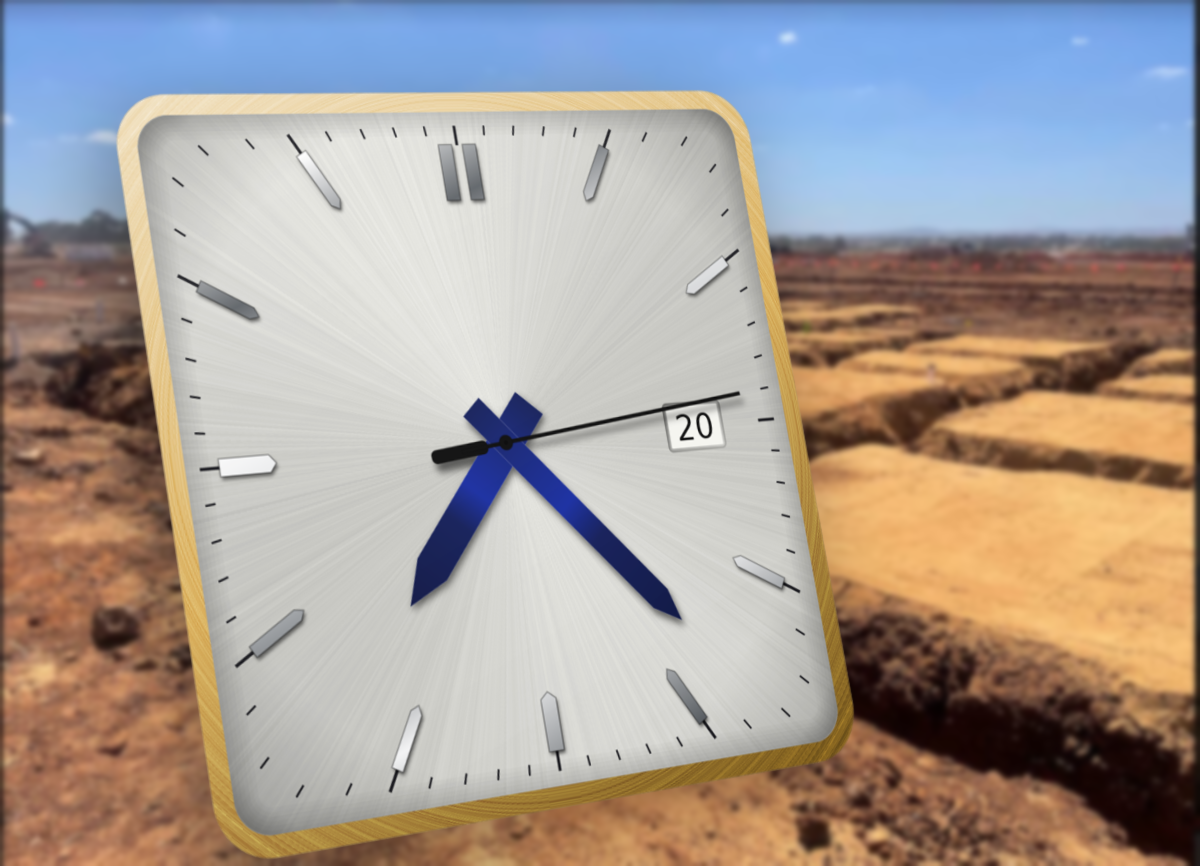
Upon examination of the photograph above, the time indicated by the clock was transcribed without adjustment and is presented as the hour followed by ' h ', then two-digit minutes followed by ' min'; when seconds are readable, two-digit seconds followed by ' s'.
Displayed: 7 h 23 min 14 s
